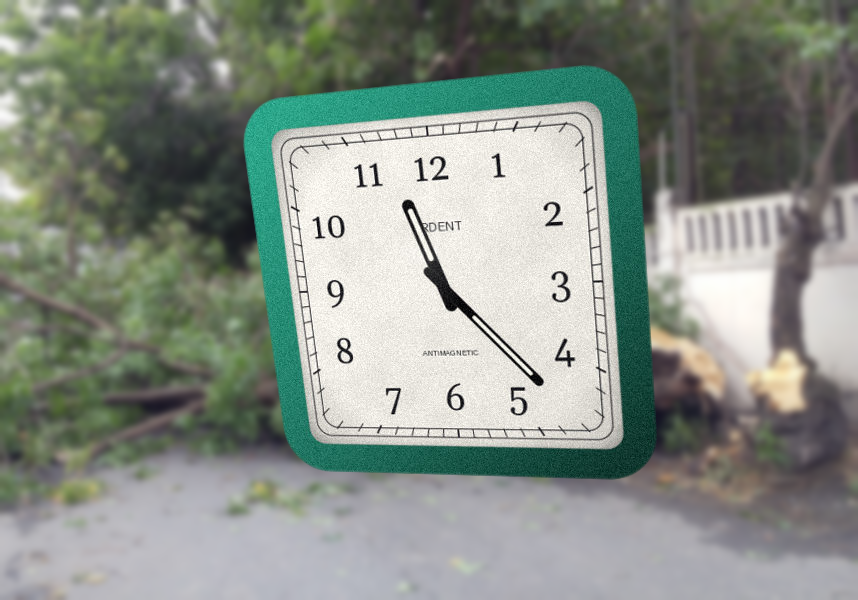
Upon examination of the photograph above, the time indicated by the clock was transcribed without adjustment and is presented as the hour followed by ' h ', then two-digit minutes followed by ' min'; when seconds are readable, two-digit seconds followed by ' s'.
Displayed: 11 h 23 min
